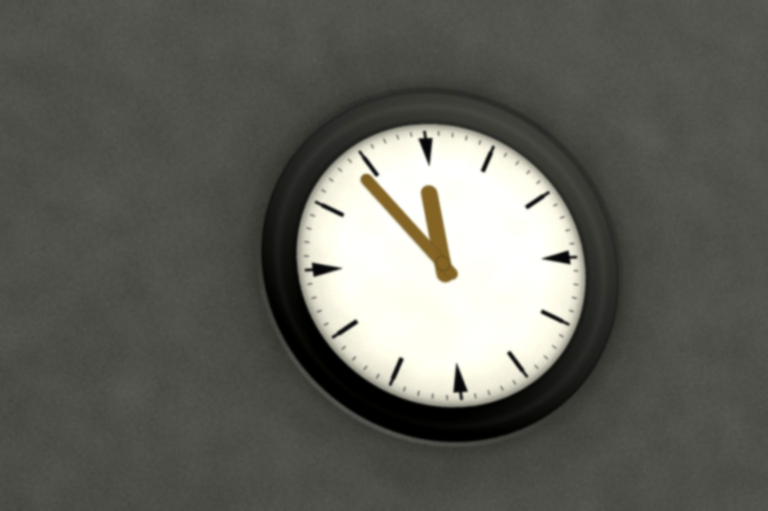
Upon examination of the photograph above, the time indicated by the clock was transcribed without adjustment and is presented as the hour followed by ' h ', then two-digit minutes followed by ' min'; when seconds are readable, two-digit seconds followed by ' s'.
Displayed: 11 h 54 min
